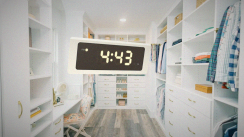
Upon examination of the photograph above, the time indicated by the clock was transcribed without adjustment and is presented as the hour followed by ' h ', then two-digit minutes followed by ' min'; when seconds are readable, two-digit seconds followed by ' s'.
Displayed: 4 h 43 min
